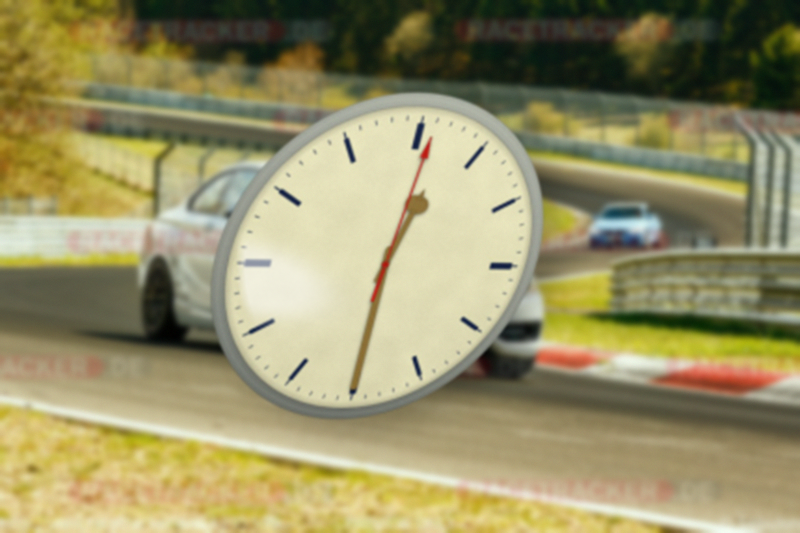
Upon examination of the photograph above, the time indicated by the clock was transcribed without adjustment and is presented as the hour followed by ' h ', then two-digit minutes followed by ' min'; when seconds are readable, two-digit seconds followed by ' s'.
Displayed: 12 h 30 min 01 s
